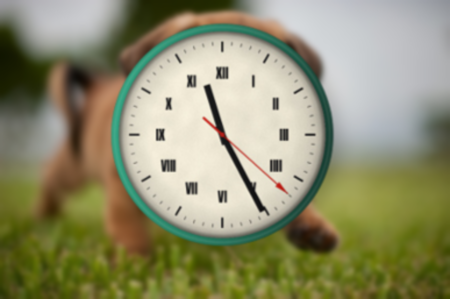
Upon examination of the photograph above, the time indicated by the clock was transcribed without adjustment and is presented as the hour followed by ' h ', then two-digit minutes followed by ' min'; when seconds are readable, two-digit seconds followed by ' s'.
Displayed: 11 h 25 min 22 s
